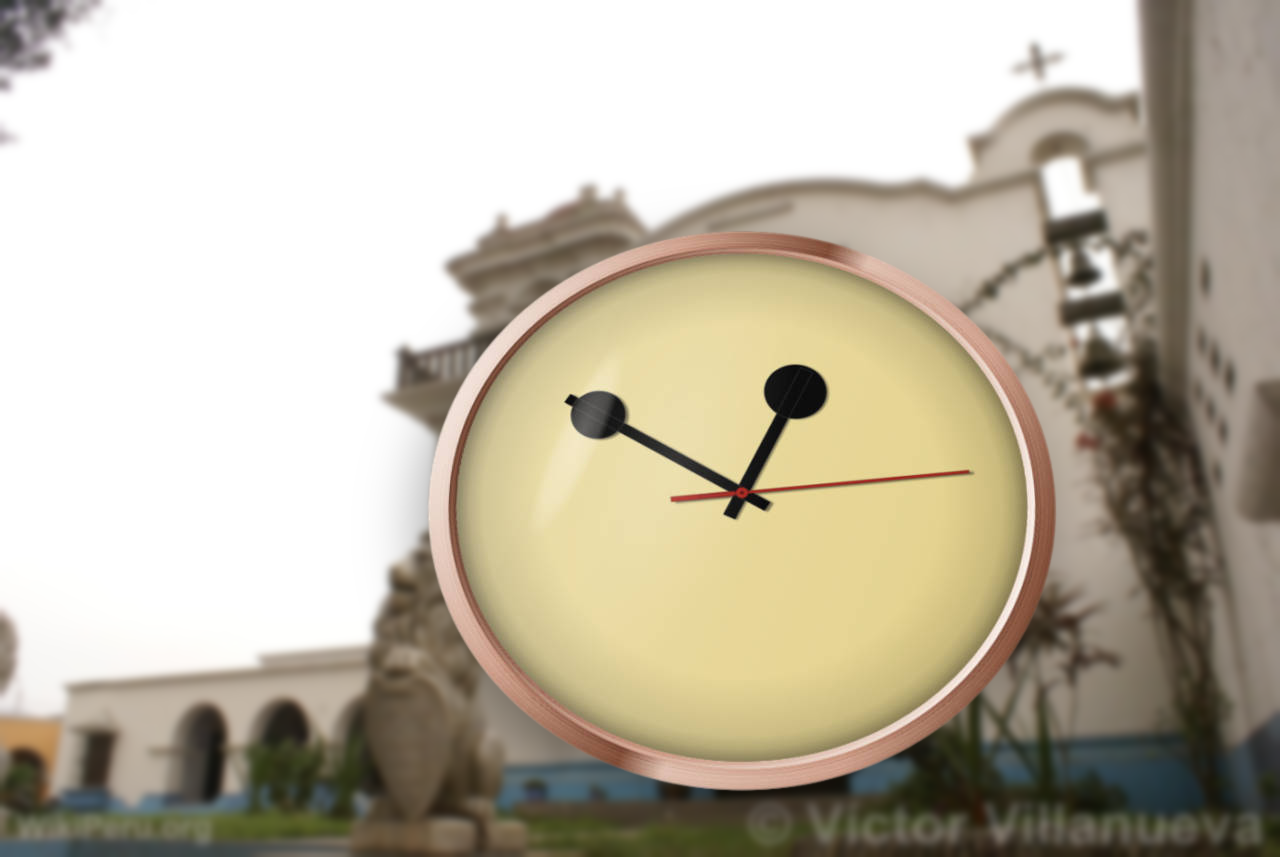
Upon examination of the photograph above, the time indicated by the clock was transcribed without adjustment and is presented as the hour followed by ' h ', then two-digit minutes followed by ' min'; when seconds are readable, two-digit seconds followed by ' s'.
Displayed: 12 h 50 min 14 s
